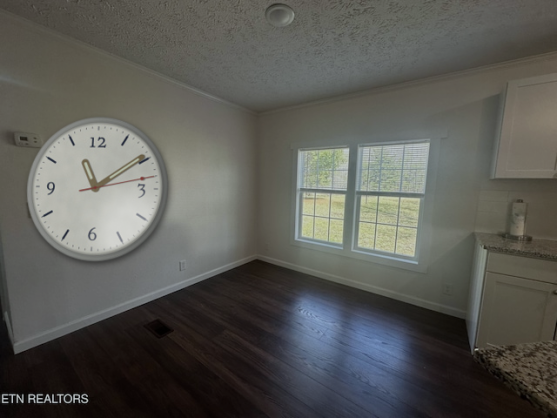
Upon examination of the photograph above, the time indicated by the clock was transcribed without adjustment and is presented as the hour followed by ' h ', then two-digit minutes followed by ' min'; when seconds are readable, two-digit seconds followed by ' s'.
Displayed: 11 h 09 min 13 s
